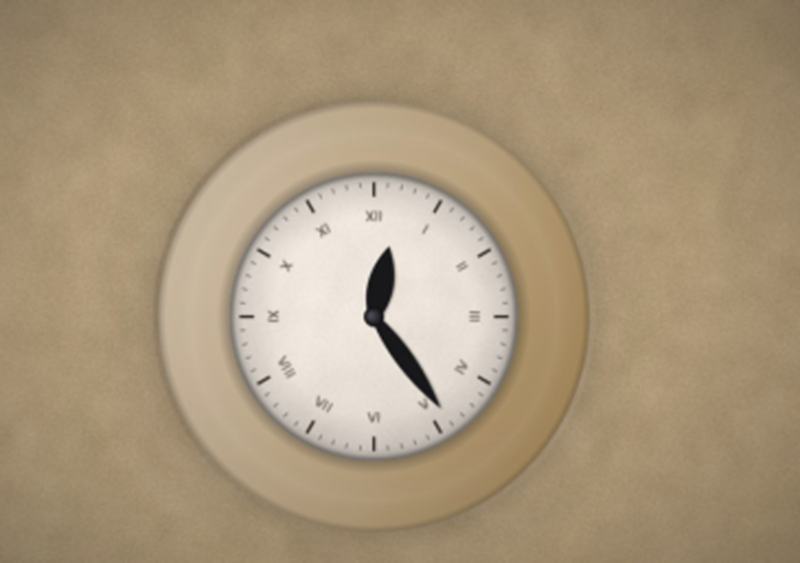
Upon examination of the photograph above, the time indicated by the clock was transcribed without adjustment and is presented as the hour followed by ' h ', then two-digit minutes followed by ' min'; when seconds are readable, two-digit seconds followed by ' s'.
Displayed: 12 h 24 min
